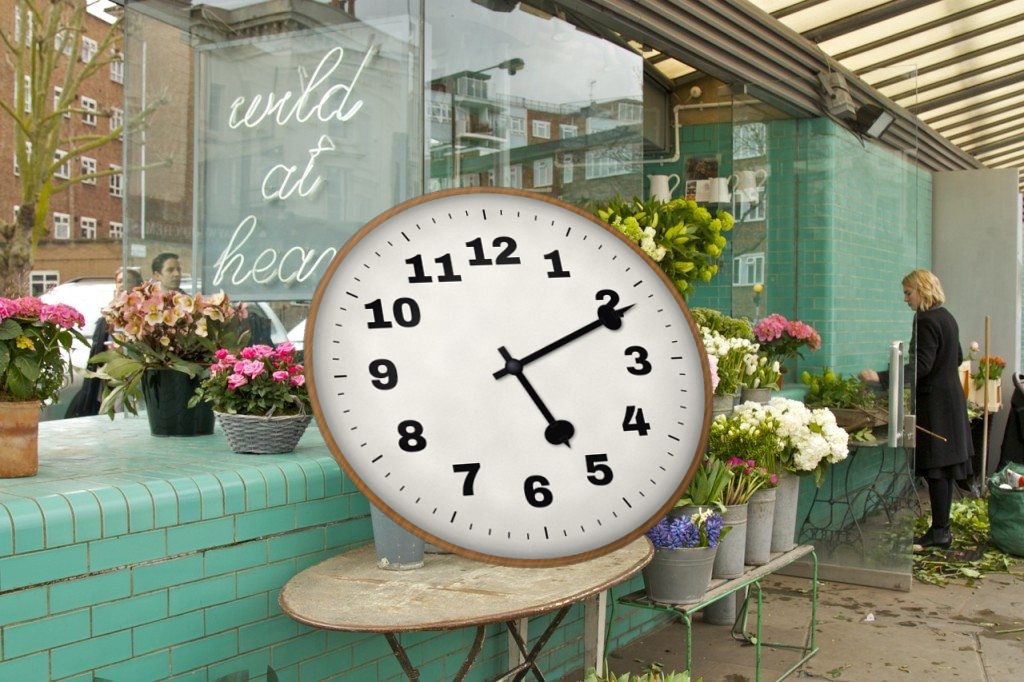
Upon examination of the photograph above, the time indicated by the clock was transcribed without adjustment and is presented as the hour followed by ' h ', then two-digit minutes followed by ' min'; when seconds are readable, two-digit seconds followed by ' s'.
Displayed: 5 h 11 min
